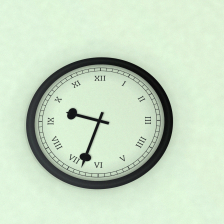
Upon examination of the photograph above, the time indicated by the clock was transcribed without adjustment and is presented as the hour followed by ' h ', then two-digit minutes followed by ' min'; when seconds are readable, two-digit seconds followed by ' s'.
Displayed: 9 h 33 min
